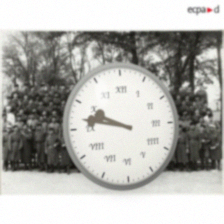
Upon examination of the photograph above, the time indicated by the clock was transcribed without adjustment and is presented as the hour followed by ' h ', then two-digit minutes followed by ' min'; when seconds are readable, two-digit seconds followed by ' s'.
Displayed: 9 h 47 min
